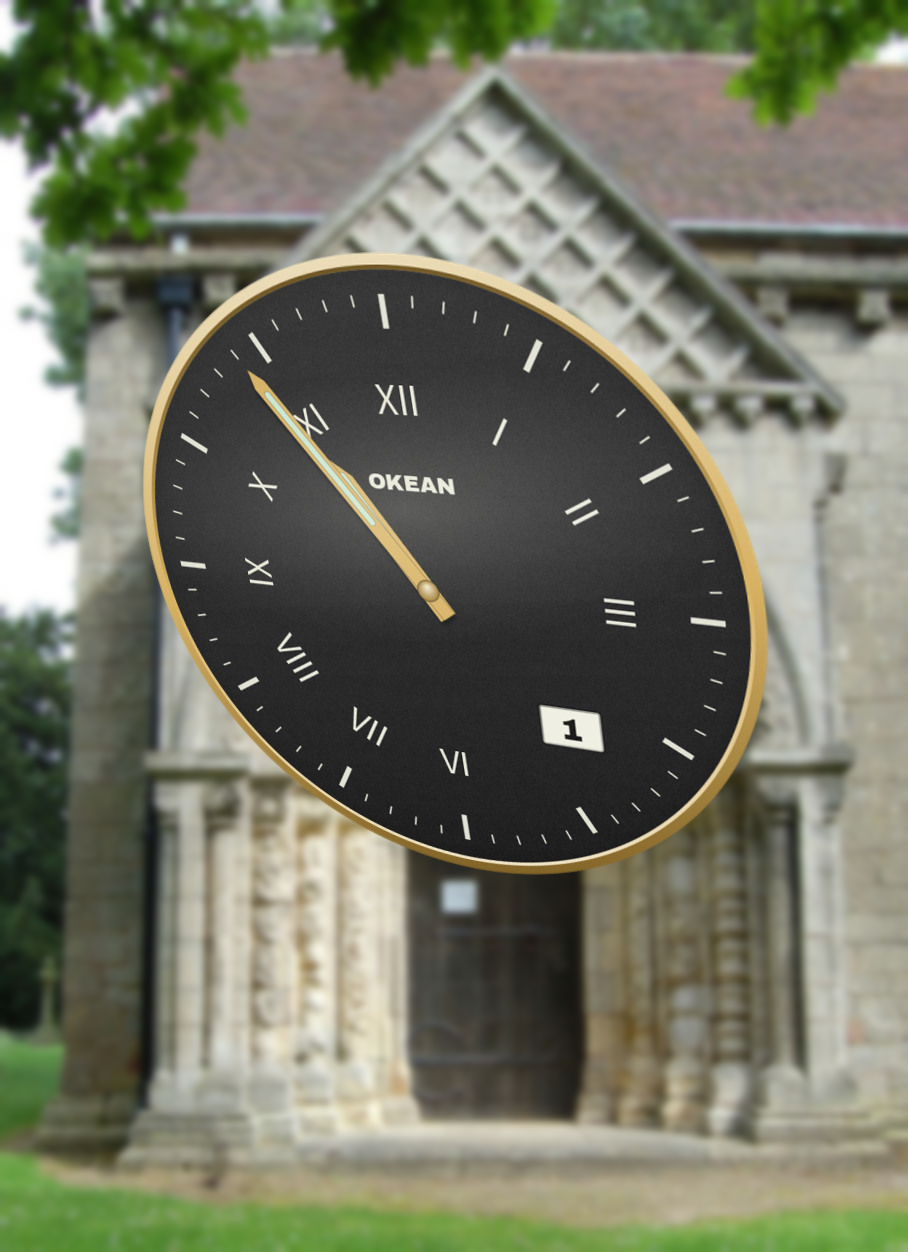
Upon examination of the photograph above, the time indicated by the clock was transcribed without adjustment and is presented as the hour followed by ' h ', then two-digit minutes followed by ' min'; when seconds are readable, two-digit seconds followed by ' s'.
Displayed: 10 h 54 min
